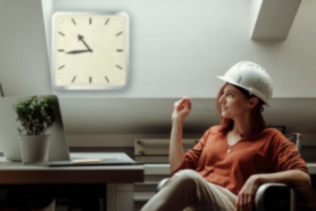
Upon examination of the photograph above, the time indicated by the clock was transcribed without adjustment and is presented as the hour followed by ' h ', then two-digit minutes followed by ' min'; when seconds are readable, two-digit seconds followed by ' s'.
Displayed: 10 h 44 min
